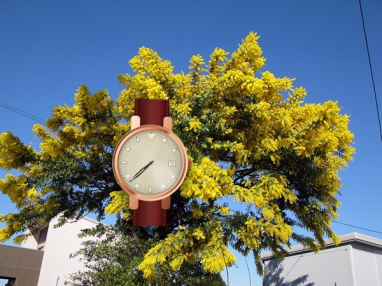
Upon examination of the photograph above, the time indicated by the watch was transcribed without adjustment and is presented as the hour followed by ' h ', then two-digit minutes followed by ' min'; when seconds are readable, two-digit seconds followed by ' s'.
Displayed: 7 h 38 min
